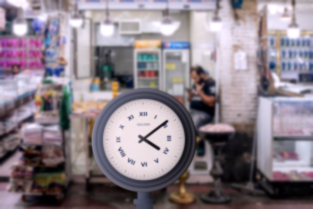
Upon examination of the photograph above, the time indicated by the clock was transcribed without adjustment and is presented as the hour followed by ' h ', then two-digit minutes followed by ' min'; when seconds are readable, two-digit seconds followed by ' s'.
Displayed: 4 h 09 min
